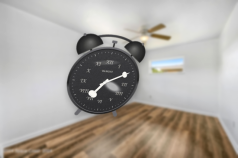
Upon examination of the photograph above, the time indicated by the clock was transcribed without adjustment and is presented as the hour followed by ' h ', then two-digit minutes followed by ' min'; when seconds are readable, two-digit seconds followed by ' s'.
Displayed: 7 h 10 min
